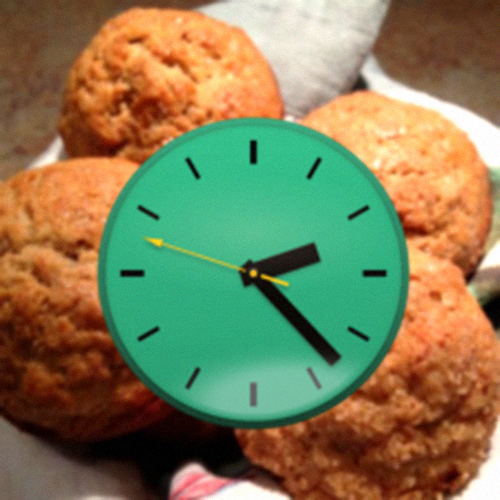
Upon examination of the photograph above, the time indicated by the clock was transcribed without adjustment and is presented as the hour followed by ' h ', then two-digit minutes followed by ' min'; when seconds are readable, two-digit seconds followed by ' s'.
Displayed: 2 h 22 min 48 s
